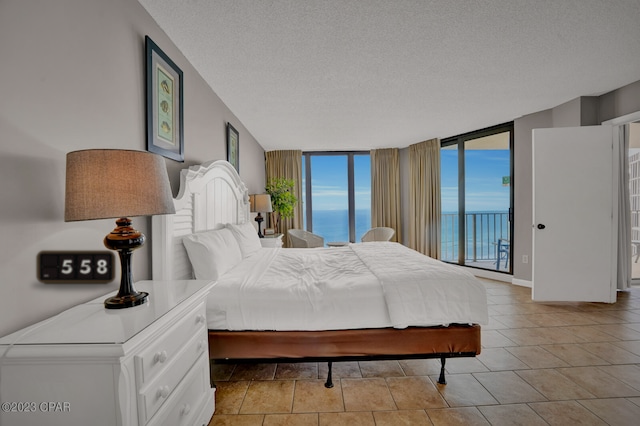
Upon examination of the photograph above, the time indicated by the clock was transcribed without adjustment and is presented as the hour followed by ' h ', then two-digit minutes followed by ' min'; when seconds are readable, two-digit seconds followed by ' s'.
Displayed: 5 h 58 min
